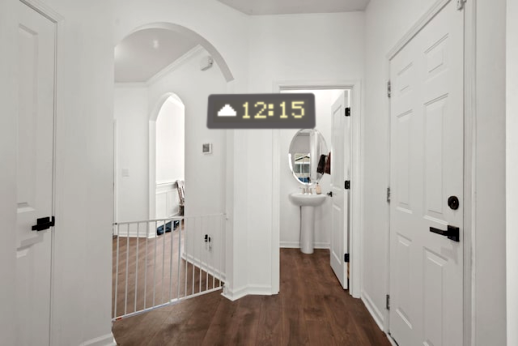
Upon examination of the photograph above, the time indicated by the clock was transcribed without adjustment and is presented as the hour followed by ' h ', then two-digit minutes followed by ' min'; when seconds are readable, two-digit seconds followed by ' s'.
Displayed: 12 h 15 min
